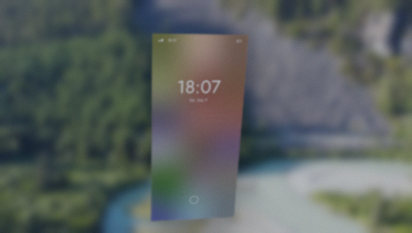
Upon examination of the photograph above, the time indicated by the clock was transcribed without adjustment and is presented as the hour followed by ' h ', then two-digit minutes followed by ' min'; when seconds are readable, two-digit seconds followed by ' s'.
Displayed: 18 h 07 min
